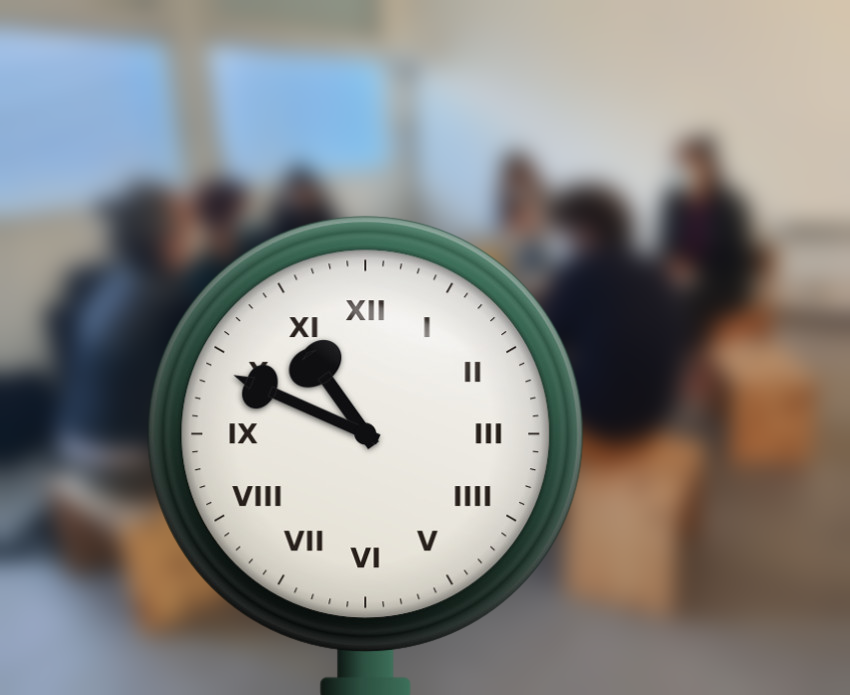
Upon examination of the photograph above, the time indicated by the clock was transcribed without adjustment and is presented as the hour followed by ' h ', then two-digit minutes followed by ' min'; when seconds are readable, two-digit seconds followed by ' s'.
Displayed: 10 h 49 min
